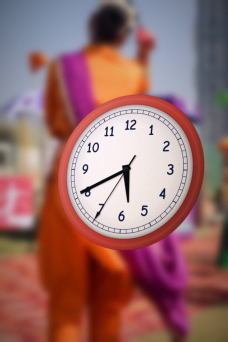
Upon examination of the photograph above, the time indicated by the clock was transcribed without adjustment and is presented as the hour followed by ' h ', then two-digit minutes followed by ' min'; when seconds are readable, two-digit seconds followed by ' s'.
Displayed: 5 h 40 min 35 s
